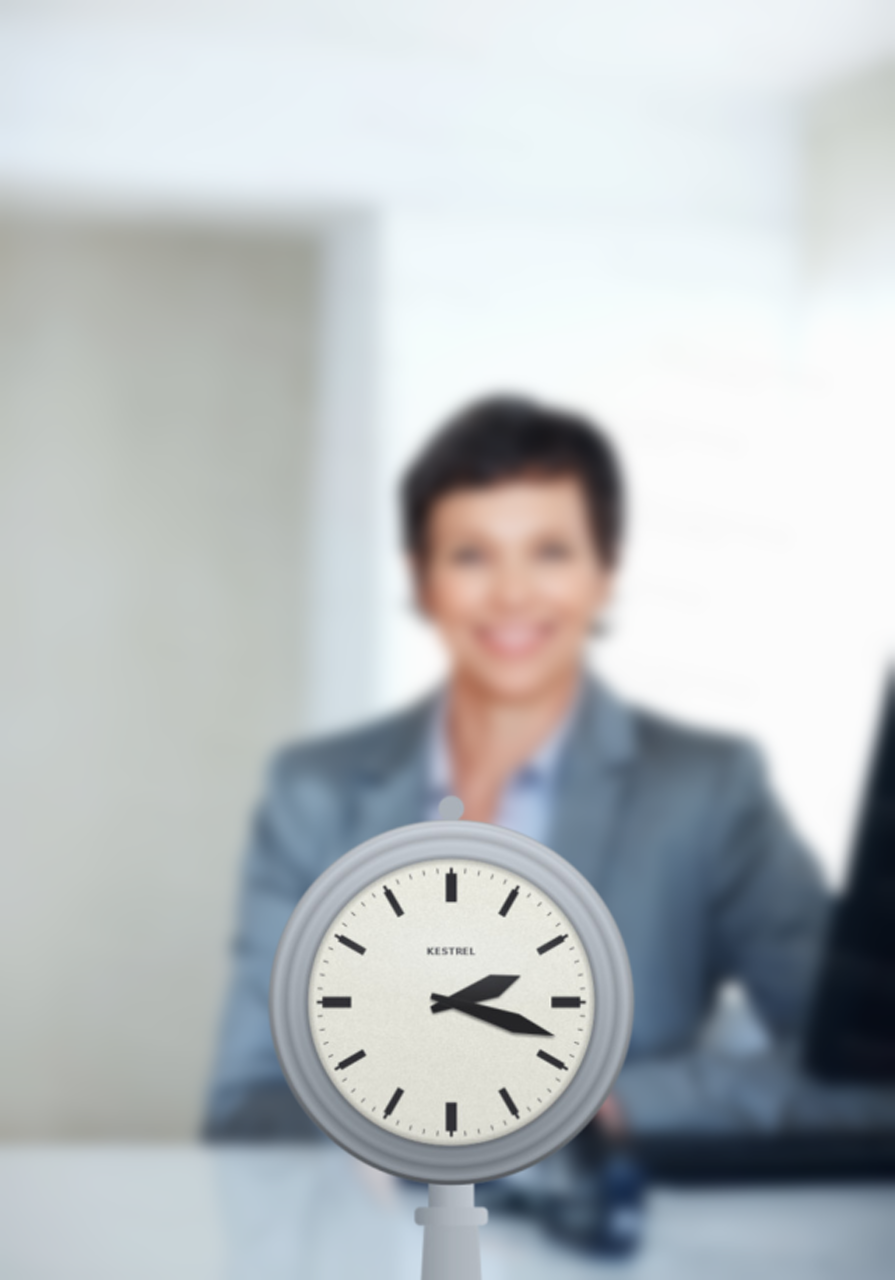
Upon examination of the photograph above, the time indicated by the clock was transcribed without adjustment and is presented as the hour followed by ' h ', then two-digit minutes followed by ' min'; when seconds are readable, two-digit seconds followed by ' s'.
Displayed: 2 h 18 min
